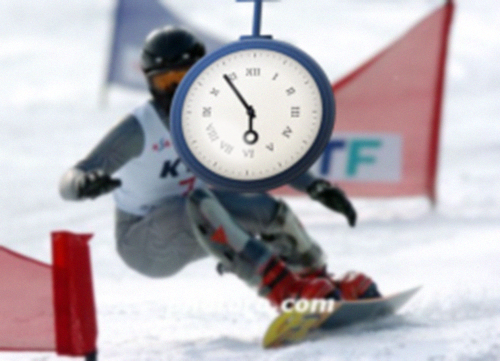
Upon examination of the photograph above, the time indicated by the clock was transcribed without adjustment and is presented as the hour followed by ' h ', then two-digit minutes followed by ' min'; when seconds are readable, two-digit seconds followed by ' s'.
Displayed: 5 h 54 min
